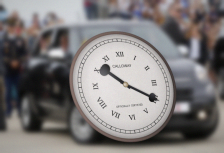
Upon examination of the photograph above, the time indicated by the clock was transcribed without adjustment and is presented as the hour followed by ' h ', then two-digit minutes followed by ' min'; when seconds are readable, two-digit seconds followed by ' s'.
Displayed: 10 h 20 min
